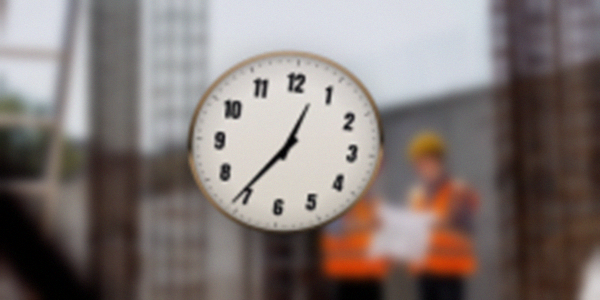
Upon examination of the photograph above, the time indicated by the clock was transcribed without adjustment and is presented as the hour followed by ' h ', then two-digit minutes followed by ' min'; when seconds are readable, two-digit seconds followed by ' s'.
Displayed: 12 h 36 min
